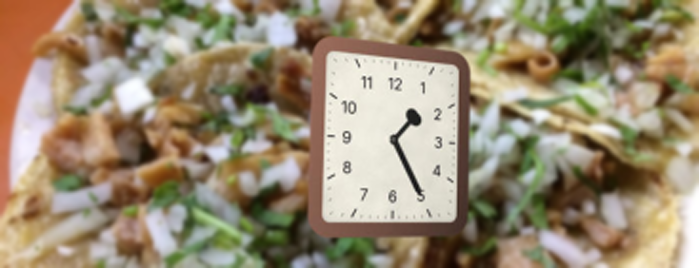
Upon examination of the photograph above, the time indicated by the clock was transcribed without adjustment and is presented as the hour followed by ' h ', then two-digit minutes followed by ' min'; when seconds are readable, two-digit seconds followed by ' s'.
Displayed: 1 h 25 min
